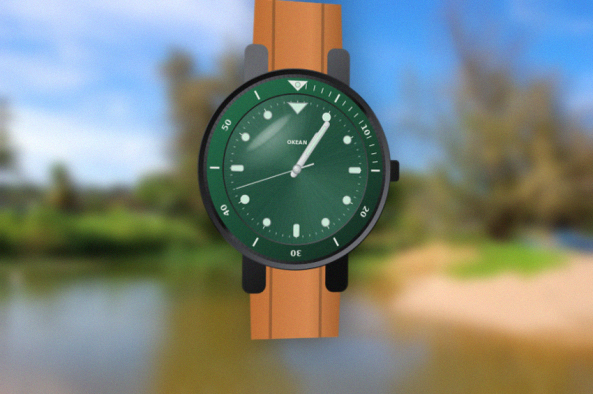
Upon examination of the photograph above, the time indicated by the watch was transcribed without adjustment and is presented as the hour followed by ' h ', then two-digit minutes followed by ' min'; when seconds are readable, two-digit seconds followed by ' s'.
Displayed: 1 h 05 min 42 s
